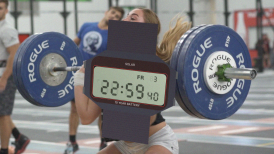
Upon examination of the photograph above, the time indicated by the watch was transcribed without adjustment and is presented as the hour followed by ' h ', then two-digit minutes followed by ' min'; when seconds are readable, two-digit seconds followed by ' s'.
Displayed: 22 h 59 min 40 s
